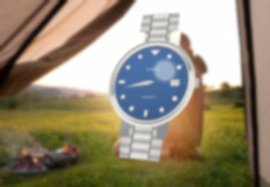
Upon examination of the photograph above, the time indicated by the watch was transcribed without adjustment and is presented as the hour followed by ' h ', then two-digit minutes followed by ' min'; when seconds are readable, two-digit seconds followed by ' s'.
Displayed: 8 h 43 min
